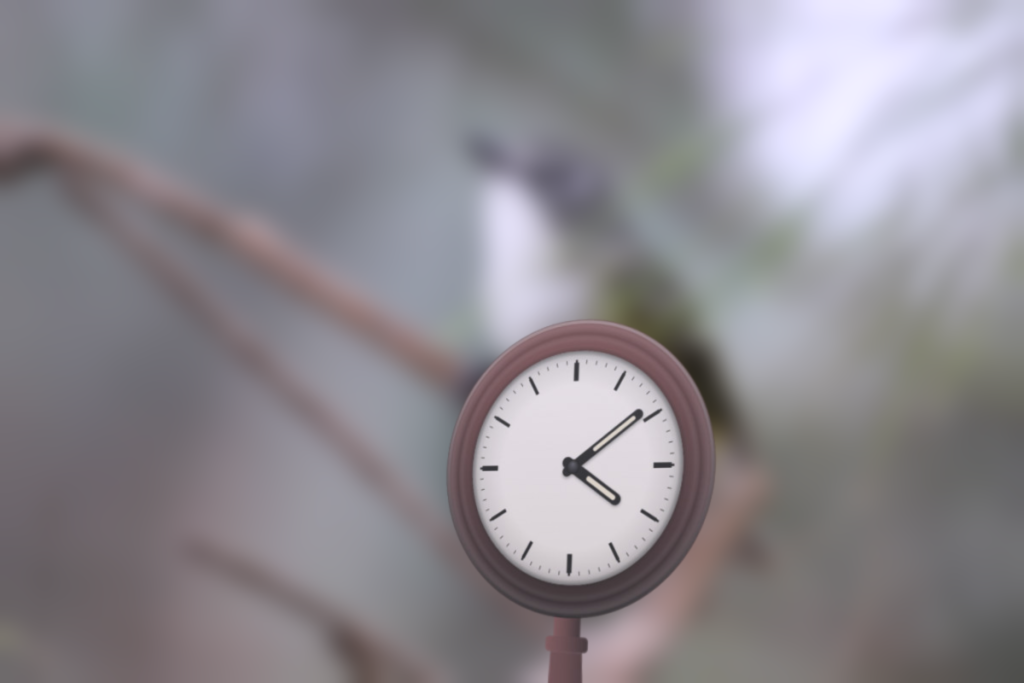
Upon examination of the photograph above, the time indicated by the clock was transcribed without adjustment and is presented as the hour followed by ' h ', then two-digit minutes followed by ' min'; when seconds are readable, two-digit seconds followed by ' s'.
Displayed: 4 h 09 min
